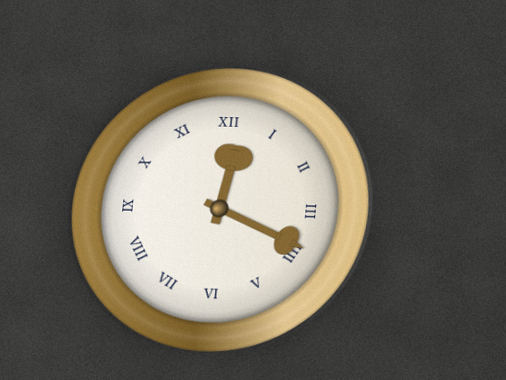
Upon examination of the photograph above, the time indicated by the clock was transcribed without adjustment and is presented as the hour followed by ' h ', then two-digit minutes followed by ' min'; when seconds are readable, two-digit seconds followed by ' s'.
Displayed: 12 h 19 min
